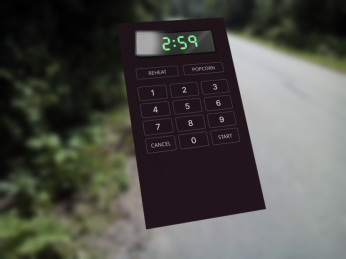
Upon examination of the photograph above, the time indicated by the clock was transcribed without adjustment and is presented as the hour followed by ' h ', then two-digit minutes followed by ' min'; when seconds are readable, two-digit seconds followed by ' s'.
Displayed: 2 h 59 min
